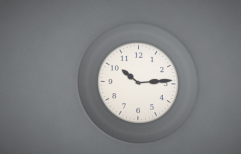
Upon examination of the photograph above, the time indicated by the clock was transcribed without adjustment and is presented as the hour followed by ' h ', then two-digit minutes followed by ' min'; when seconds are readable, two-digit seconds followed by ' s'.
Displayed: 10 h 14 min
